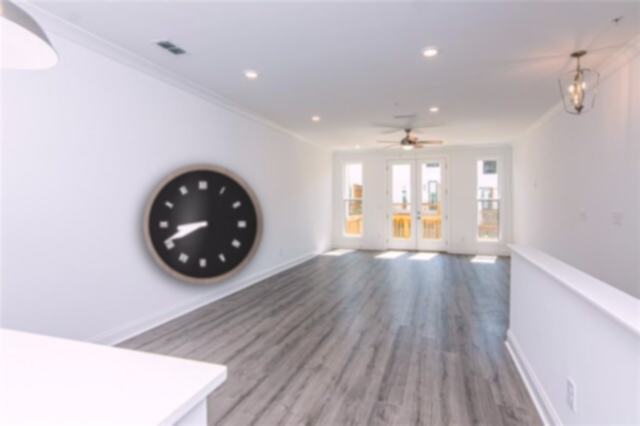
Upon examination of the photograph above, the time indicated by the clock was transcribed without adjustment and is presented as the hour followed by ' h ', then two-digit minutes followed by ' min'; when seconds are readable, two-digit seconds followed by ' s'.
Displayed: 8 h 41 min
